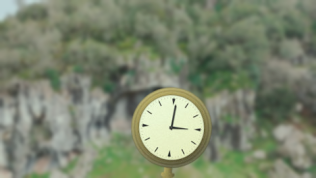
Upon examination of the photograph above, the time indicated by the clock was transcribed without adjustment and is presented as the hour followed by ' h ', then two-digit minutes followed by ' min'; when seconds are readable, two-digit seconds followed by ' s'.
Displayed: 3 h 01 min
